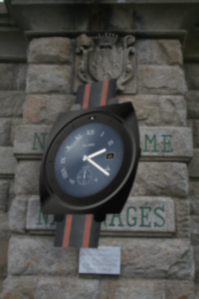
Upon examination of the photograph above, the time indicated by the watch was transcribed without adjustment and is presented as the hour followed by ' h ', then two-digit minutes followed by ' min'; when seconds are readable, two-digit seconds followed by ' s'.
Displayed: 2 h 21 min
